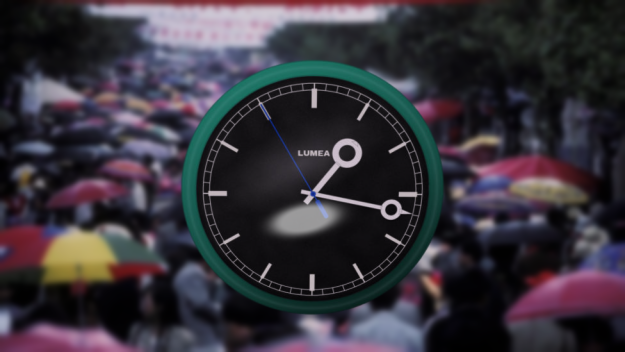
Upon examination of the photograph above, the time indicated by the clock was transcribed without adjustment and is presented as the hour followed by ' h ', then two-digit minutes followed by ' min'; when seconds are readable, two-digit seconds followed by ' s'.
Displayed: 1 h 16 min 55 s
